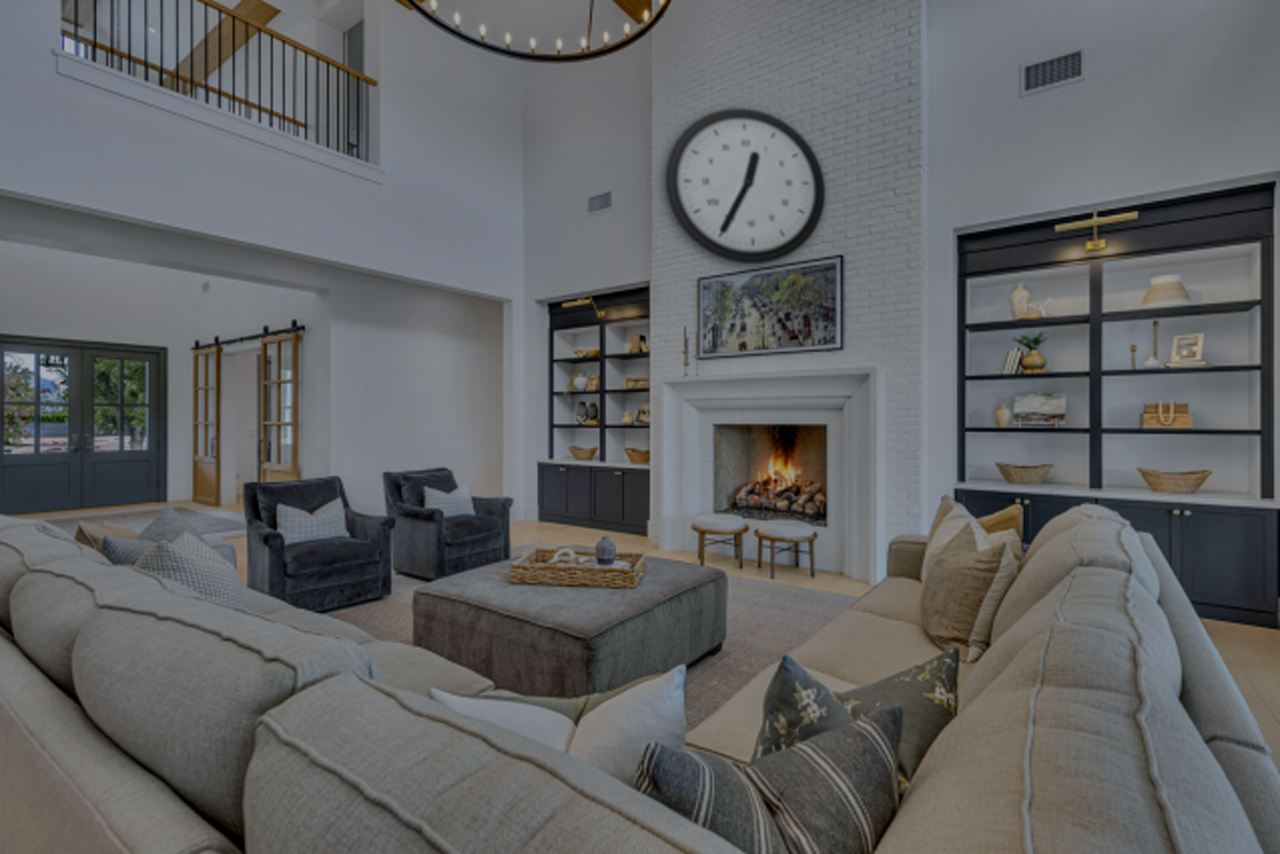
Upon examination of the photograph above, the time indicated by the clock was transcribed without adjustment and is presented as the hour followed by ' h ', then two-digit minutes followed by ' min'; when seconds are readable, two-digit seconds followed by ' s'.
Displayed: 12 h 35 min
